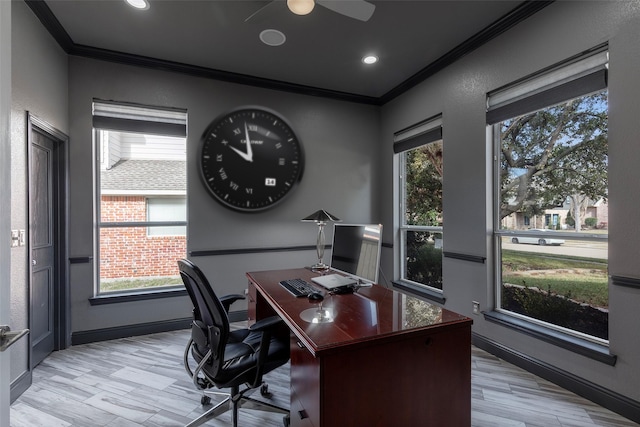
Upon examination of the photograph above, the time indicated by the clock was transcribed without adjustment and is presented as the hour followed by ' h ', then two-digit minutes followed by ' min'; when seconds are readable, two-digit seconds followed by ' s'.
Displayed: 9 h 58 min
